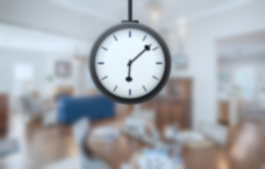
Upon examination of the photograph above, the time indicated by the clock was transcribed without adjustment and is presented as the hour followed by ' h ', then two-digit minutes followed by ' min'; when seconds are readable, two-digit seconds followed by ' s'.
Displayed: 6 h 08 min
